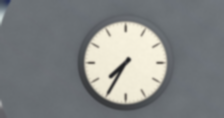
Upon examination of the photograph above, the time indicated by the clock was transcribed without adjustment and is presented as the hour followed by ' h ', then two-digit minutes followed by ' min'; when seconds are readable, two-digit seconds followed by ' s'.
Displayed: 7 h 35 min
